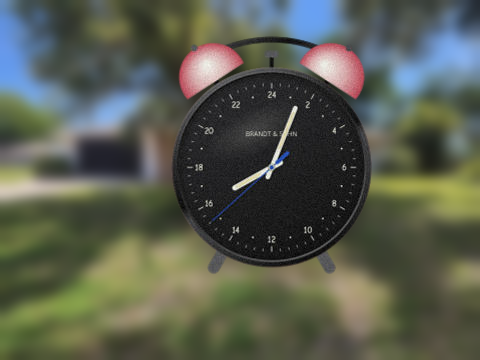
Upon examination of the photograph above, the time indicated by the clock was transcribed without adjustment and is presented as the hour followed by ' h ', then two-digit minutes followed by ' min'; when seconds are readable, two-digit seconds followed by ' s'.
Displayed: 16 h 03 min 38 s
